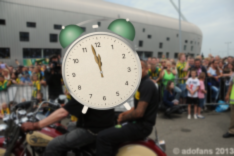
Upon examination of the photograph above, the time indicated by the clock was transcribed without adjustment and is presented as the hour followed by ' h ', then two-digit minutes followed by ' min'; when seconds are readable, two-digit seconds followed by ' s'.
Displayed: 11 h 58 min
